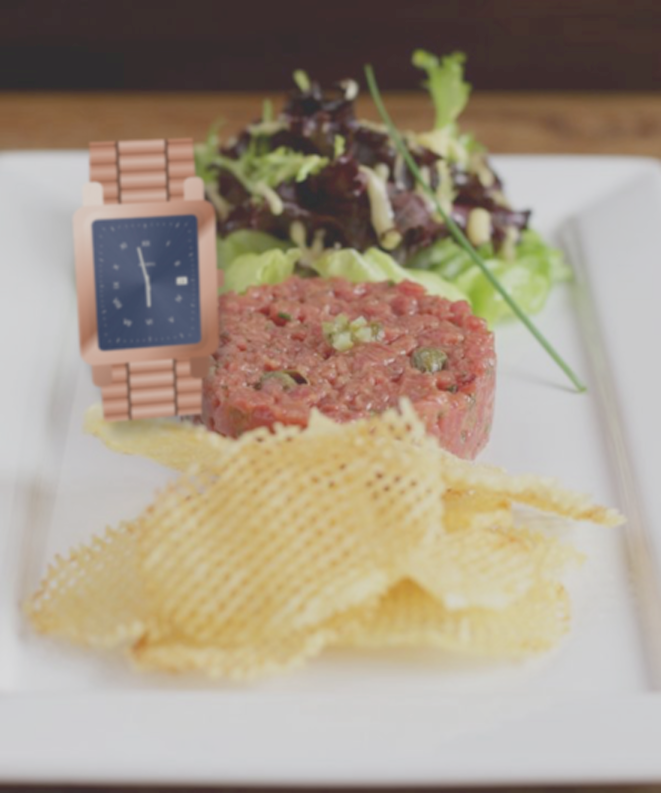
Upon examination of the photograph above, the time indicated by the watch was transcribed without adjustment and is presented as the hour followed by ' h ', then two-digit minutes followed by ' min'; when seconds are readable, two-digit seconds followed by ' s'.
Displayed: 5 h 58 min
